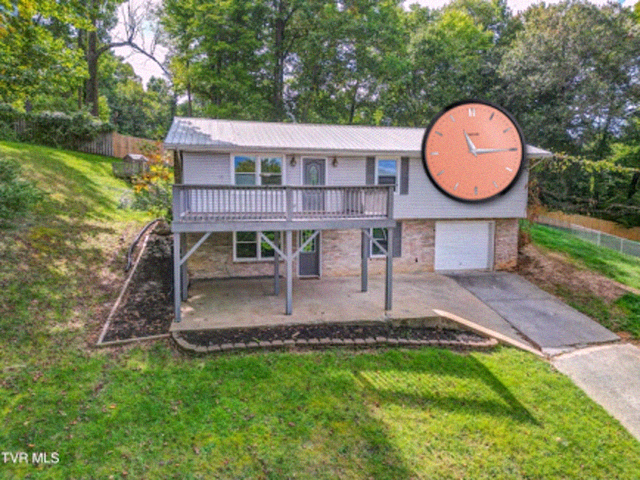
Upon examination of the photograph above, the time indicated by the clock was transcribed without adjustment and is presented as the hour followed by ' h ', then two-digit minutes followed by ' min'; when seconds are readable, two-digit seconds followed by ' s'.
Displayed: 11 h 15 min
